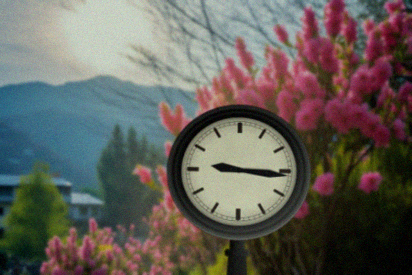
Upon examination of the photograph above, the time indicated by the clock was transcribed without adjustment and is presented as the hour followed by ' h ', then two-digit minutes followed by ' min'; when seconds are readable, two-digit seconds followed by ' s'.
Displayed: 9 h 16 min
